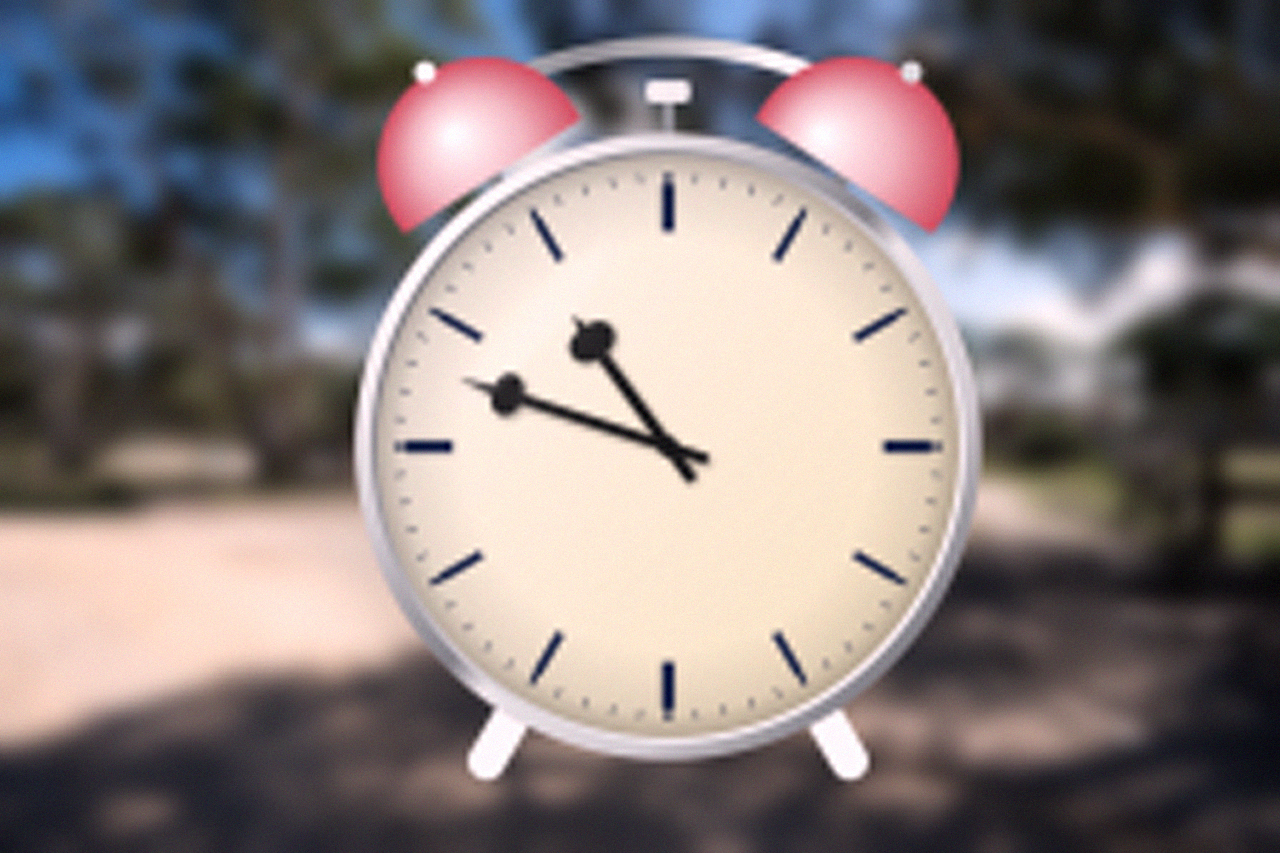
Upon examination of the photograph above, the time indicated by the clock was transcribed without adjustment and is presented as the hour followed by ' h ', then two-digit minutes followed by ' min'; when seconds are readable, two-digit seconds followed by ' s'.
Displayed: 10 h 48 min
